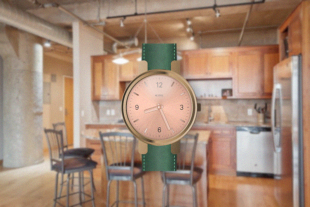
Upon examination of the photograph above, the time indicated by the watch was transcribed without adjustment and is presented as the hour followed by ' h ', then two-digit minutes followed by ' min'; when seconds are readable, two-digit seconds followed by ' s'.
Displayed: 8 h 26 min
